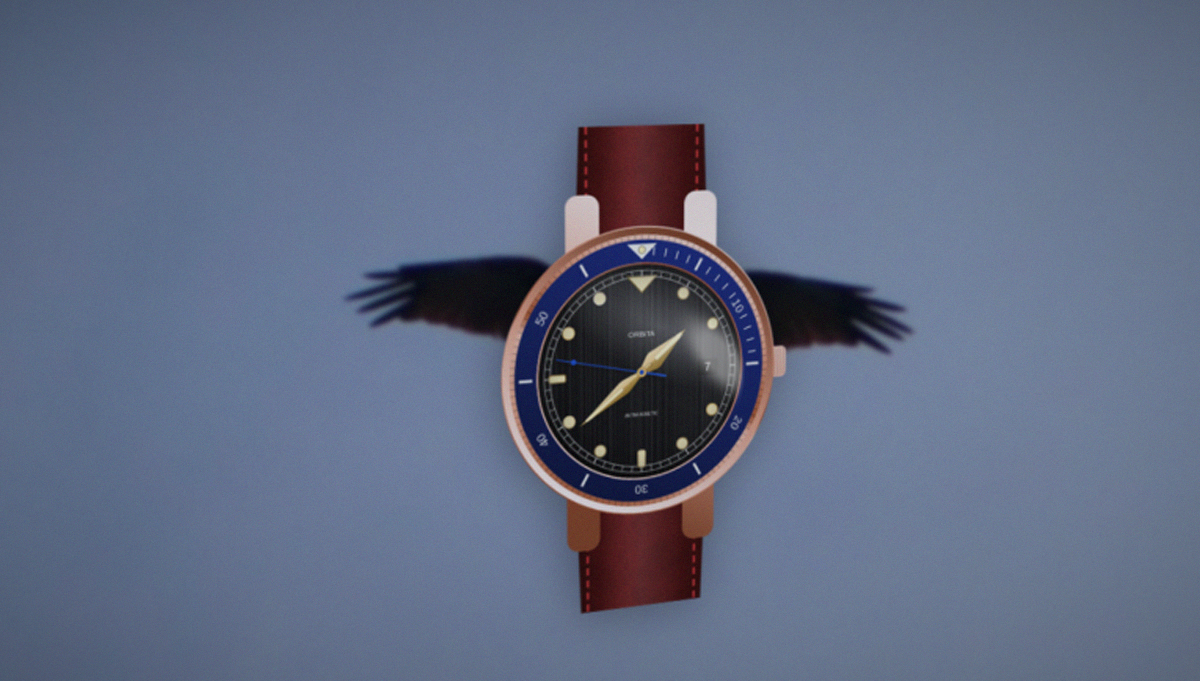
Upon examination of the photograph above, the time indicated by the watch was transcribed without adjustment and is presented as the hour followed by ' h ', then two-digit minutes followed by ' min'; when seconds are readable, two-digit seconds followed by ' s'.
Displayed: 1 h 38 min 47 s
